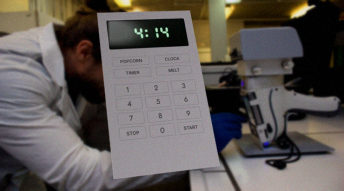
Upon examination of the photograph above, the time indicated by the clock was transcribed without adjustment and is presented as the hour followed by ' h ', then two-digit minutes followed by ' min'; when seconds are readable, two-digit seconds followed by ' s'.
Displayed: 4 h 14 min
